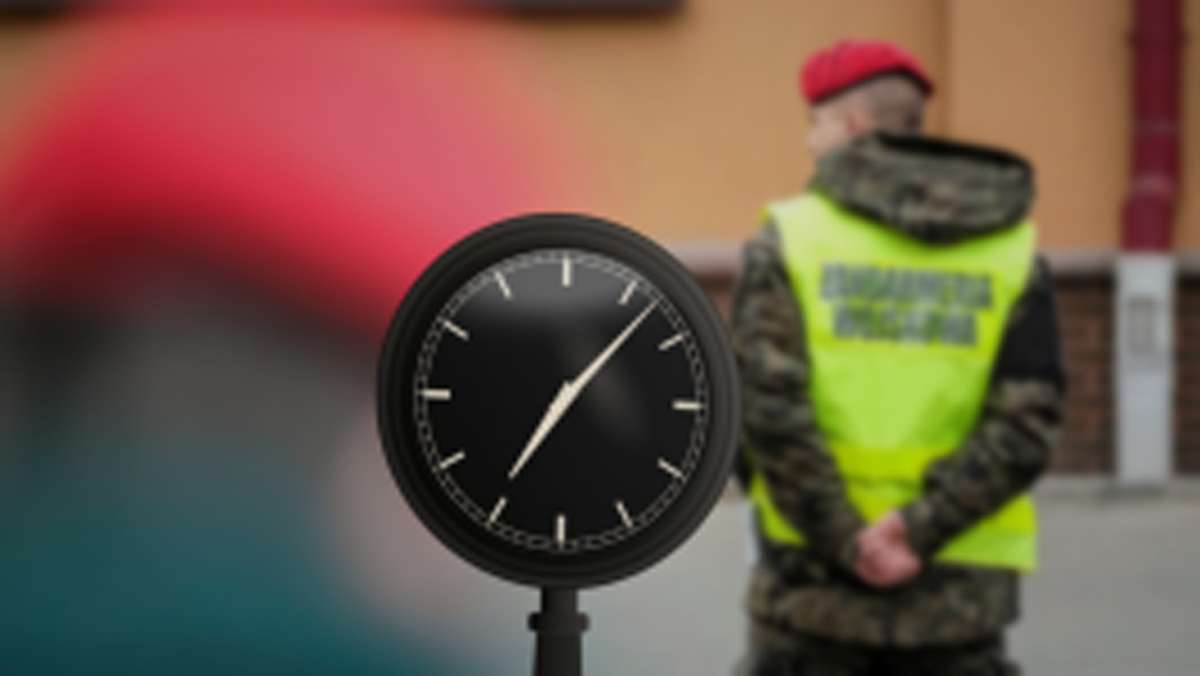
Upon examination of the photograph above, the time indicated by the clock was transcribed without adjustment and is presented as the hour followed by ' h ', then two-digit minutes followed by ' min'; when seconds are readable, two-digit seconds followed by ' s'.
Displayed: 7 h 07 min
